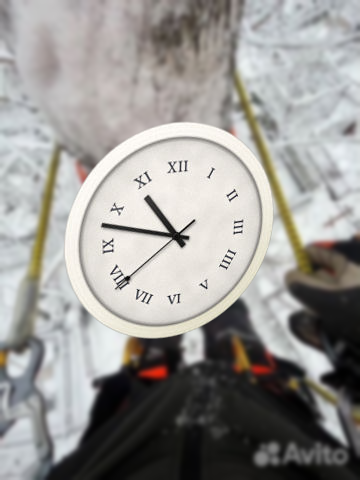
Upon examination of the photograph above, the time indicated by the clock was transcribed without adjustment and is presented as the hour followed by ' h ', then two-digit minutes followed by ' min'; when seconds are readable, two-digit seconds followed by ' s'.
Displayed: 10 h 47 min 39 s
